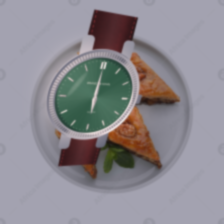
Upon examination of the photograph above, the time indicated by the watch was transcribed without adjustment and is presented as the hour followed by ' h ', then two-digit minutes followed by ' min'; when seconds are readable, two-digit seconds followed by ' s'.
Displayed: 6 h 00 min
